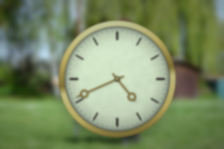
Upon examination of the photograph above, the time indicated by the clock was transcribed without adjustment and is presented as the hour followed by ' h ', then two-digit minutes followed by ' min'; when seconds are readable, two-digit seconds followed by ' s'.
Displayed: 4 h 41 min
